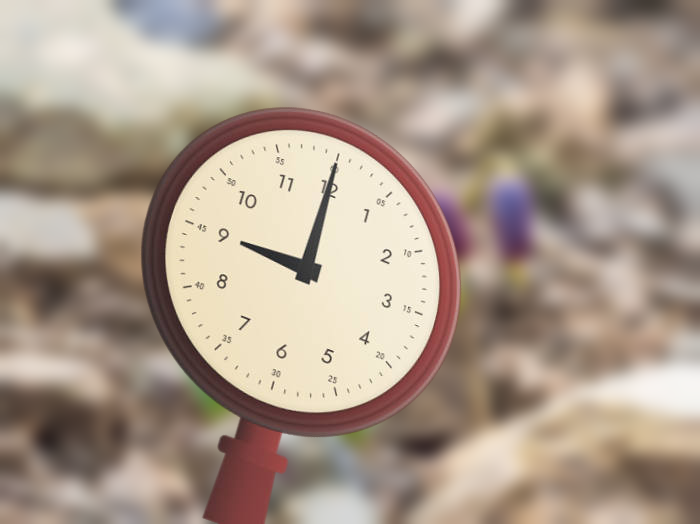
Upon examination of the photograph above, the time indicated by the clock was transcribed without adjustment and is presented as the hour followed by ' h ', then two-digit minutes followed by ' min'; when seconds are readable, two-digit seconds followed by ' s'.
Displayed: 9 h 00 min
